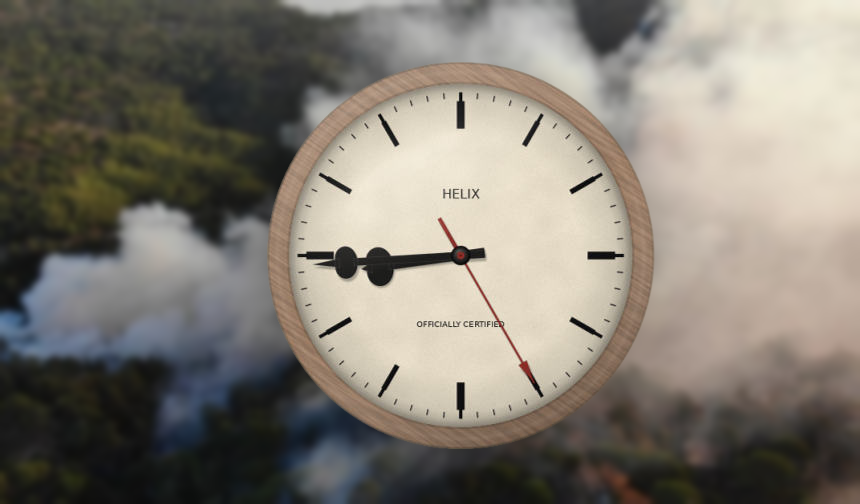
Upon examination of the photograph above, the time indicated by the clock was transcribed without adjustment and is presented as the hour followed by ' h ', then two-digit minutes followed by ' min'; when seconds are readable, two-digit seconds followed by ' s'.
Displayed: 8 h 44 min 25 s
